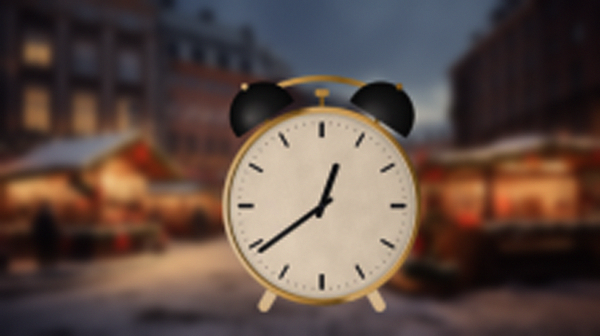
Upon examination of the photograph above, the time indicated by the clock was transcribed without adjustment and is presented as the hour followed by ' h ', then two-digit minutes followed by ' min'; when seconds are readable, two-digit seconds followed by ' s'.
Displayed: 12 h 39 min
